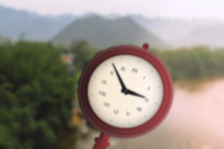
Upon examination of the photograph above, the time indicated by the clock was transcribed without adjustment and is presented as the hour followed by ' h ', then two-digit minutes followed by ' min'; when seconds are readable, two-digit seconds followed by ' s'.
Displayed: 2 h 52 min
